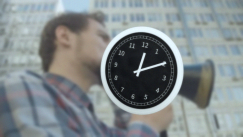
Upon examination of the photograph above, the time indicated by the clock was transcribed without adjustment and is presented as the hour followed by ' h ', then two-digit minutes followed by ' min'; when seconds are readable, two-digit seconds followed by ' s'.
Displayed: 12 h 10 min
